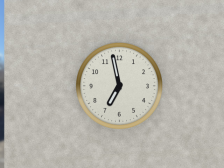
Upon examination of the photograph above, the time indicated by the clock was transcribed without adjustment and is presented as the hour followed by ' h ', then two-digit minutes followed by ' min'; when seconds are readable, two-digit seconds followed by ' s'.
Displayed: 6 h 58 min
